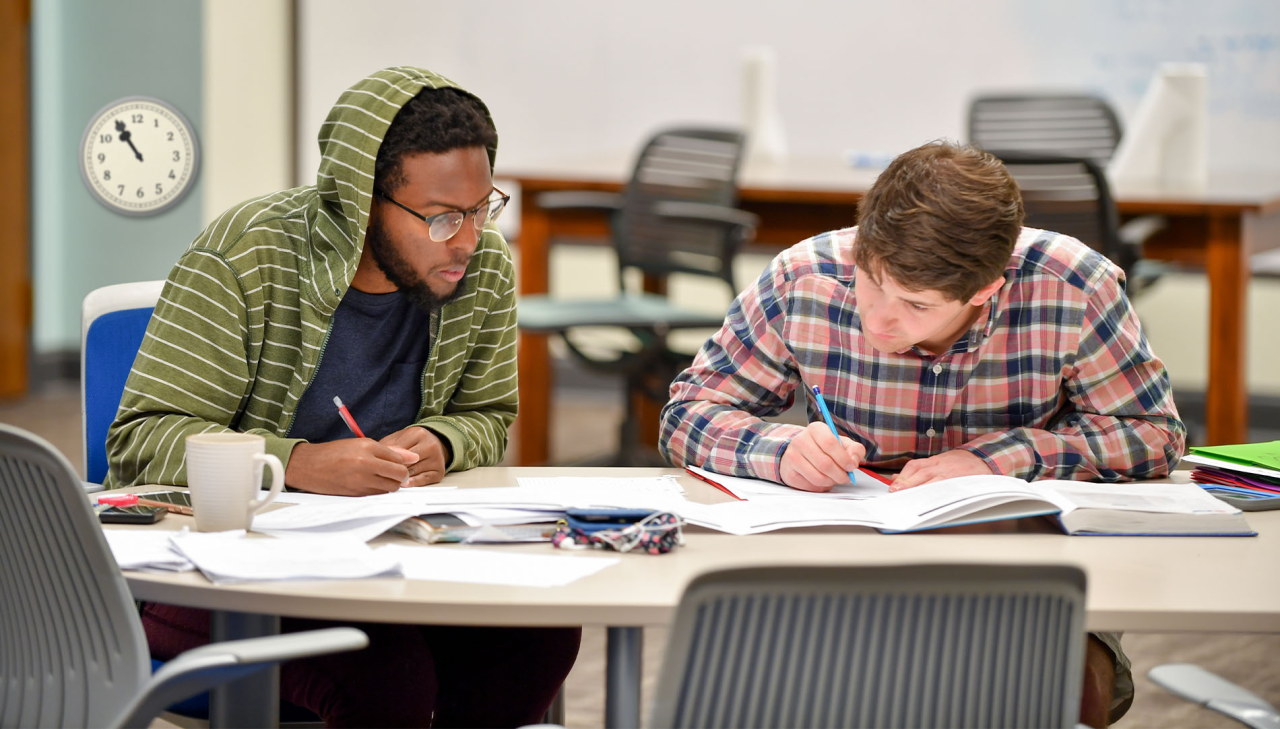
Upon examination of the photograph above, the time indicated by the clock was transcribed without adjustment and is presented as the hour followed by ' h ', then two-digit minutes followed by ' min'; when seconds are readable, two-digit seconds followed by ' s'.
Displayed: 10 h 55 min
